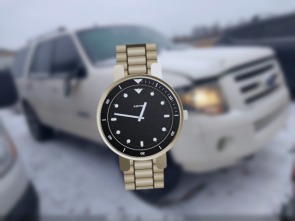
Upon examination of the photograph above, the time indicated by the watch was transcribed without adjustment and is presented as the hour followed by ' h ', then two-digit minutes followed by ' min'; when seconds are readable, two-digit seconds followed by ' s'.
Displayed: 12 h 47 min
